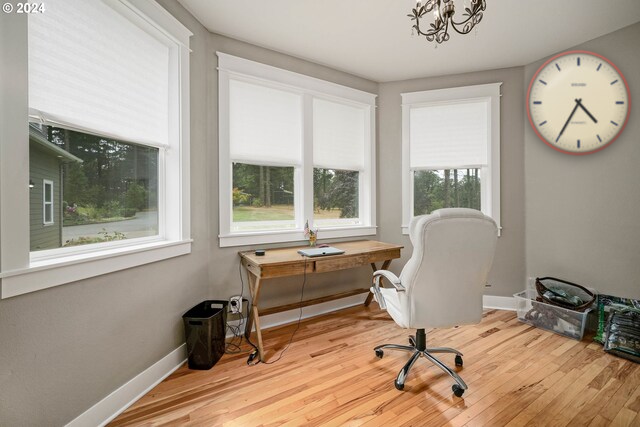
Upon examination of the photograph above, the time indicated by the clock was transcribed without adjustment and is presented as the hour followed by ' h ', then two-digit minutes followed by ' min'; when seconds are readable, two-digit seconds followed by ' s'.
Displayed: 4 h 35 min
